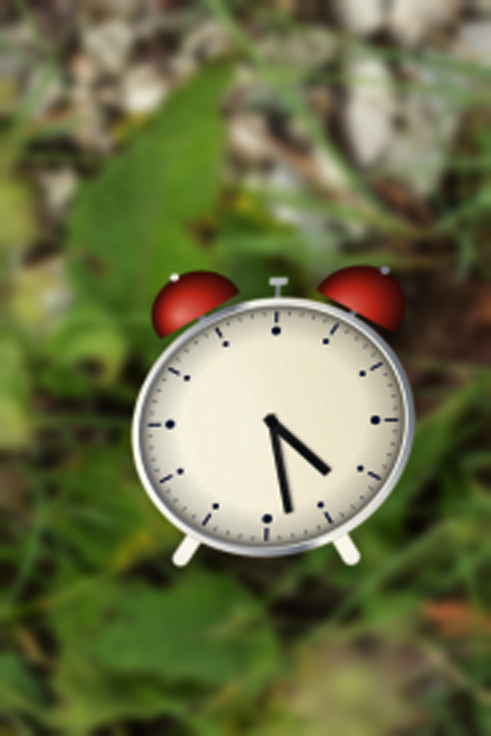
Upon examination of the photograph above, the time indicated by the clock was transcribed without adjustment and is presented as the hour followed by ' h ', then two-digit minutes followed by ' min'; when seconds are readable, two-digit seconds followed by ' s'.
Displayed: 4 h 28 min
